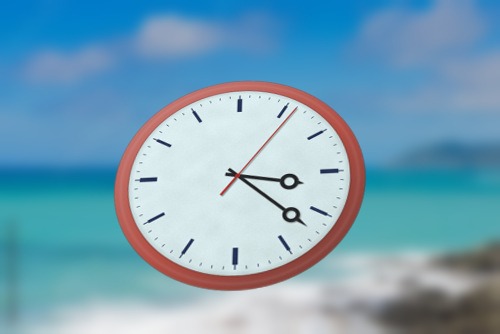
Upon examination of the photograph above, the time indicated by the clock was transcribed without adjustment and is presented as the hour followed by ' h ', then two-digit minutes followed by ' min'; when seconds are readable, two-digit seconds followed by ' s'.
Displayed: 3 h 22 min 06 s
